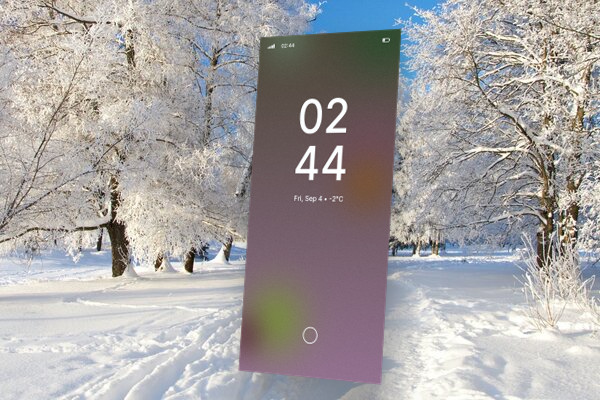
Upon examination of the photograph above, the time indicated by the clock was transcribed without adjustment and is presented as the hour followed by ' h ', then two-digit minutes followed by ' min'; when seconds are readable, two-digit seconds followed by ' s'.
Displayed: 2 h 44 min
